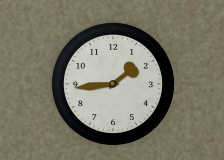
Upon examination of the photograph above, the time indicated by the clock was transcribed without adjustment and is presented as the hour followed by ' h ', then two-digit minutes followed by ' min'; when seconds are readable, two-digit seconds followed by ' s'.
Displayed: 1 h 44 min
